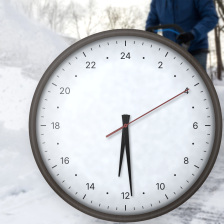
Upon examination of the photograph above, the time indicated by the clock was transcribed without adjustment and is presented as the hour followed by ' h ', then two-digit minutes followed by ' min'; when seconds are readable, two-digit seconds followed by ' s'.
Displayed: 12 h 29 min 10 s
